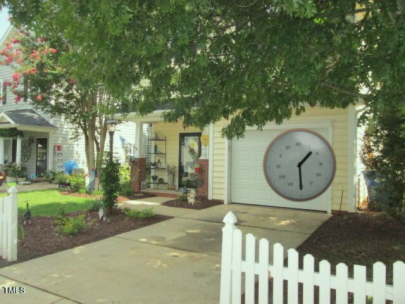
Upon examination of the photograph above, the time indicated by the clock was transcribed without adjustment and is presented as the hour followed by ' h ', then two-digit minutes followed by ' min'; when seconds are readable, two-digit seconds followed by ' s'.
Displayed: 1 h 30 min
